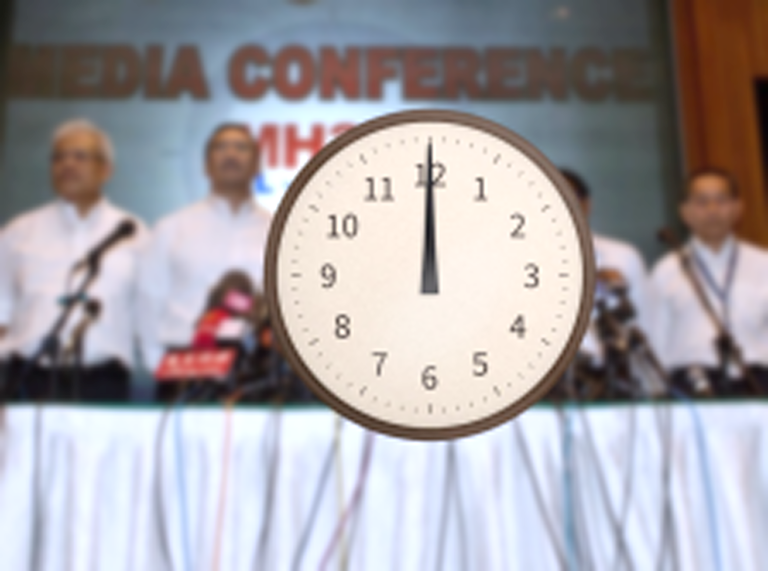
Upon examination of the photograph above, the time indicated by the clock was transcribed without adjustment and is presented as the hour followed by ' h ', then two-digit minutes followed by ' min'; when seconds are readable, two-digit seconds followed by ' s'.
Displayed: 12 h 00 min
